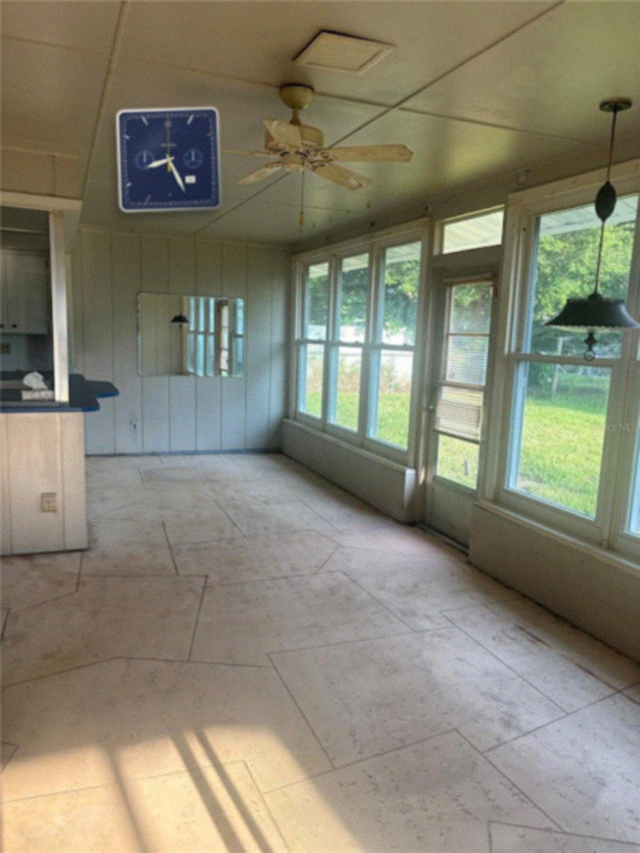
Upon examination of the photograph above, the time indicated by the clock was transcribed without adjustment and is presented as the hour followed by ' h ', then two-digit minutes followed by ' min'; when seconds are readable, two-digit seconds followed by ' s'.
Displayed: 8 h 26 min
